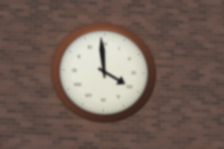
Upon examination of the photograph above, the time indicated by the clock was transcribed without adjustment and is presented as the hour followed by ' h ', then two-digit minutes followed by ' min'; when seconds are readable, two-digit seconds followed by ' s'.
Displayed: 3 h 59 min
